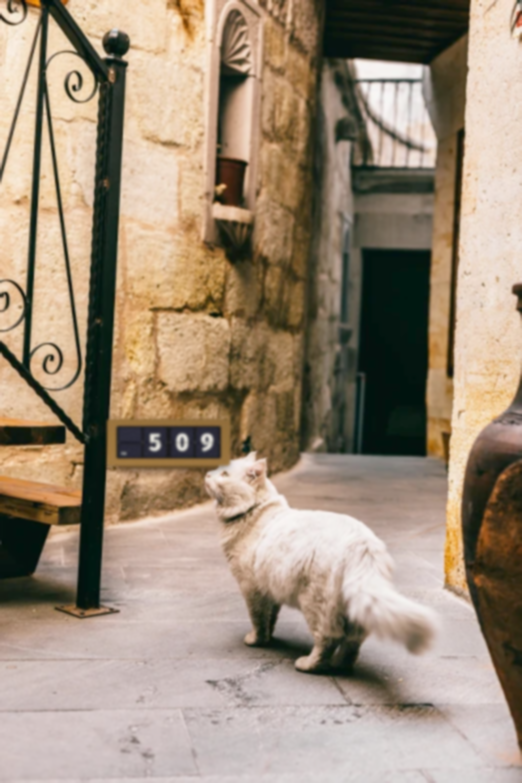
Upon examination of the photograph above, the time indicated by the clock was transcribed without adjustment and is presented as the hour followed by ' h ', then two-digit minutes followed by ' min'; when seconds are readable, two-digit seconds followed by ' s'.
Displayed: 5 h 09 min
